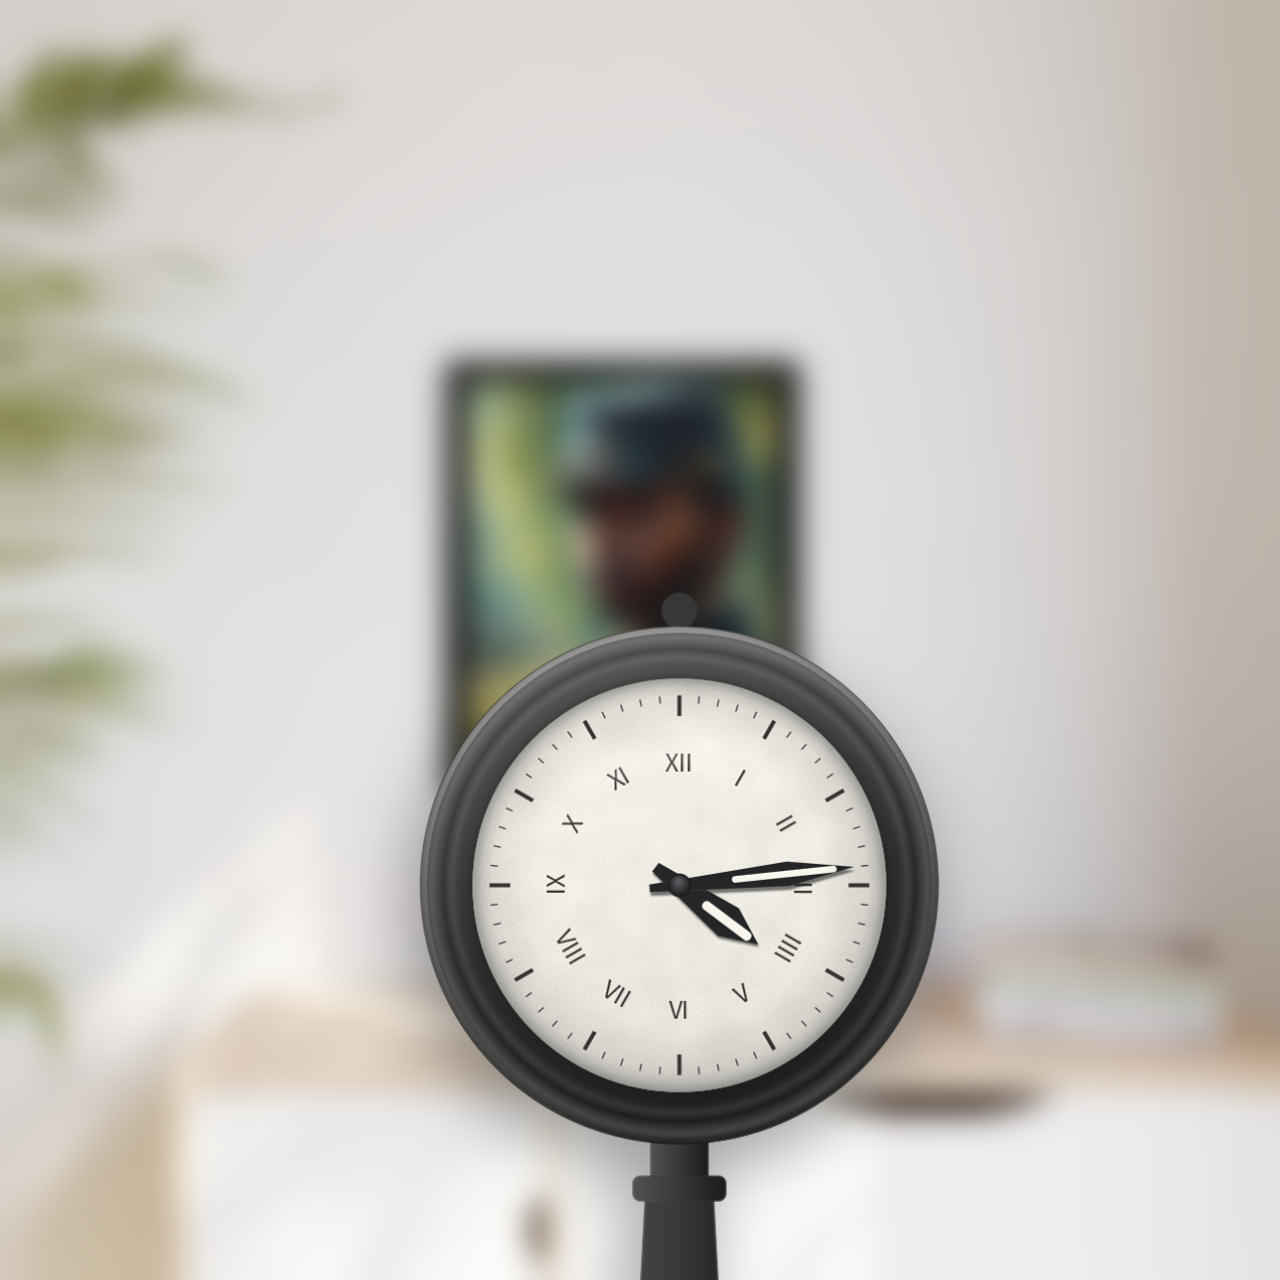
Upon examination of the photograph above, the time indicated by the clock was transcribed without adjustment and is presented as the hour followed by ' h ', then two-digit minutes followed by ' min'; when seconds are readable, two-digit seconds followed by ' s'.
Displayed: 4 h 14 min
